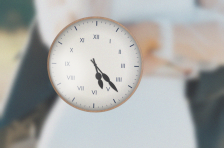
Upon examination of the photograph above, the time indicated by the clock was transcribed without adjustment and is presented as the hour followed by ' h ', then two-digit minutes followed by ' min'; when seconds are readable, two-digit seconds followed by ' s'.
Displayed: 5 h 23 min
